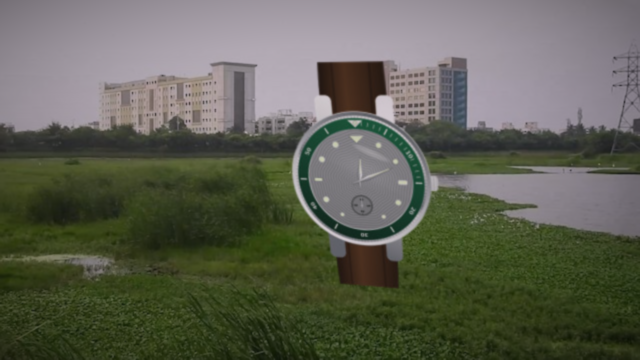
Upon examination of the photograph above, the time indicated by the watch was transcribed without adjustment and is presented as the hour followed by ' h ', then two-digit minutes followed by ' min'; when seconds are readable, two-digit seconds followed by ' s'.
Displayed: 12 h 11 min
